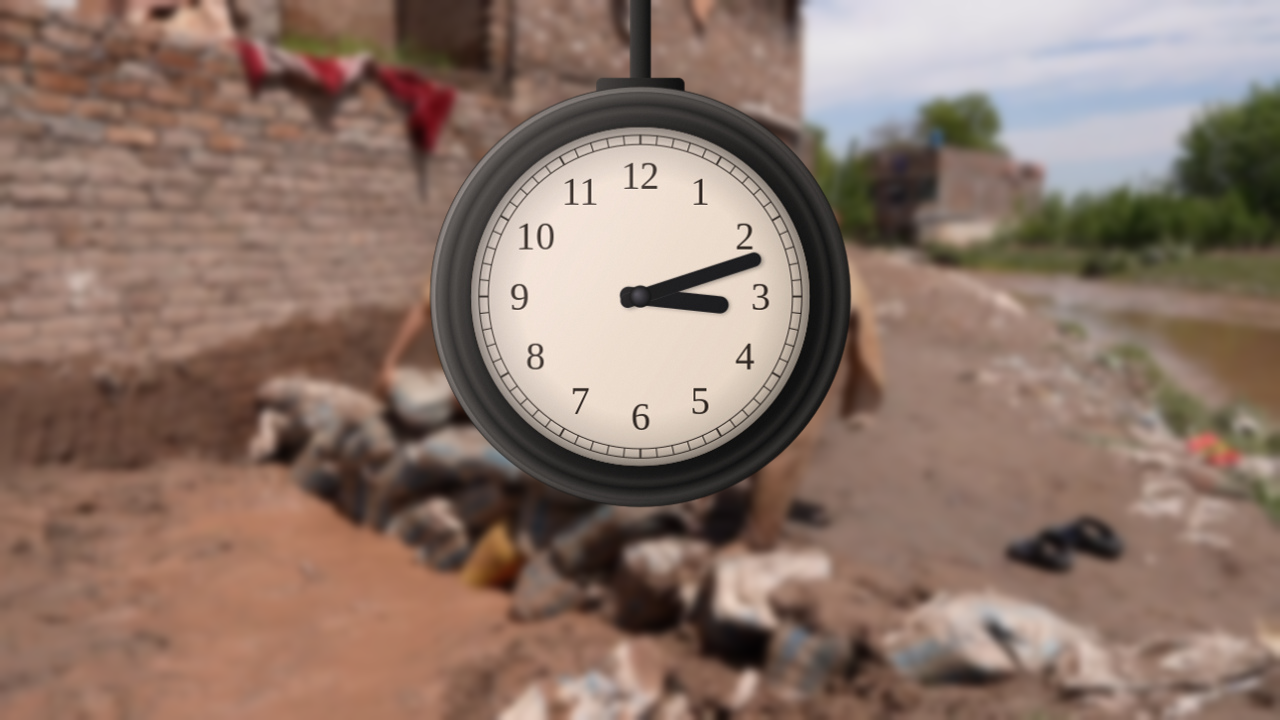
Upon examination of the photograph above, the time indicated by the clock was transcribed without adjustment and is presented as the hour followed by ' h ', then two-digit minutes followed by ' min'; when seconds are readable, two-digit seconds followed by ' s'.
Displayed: 3 h 12 min
